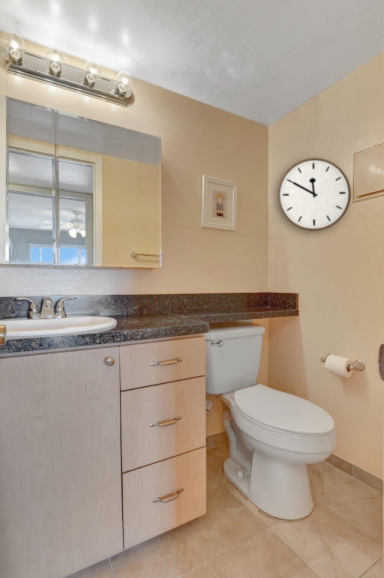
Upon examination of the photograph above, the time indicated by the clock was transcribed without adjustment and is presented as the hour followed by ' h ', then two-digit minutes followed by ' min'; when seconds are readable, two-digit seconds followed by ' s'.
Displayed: 11 h 50 min
